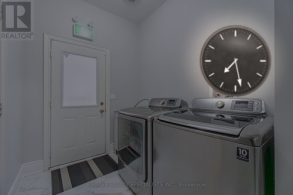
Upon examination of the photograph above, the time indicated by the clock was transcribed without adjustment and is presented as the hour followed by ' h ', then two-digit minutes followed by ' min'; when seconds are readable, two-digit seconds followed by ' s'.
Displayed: 7 h 28 min
